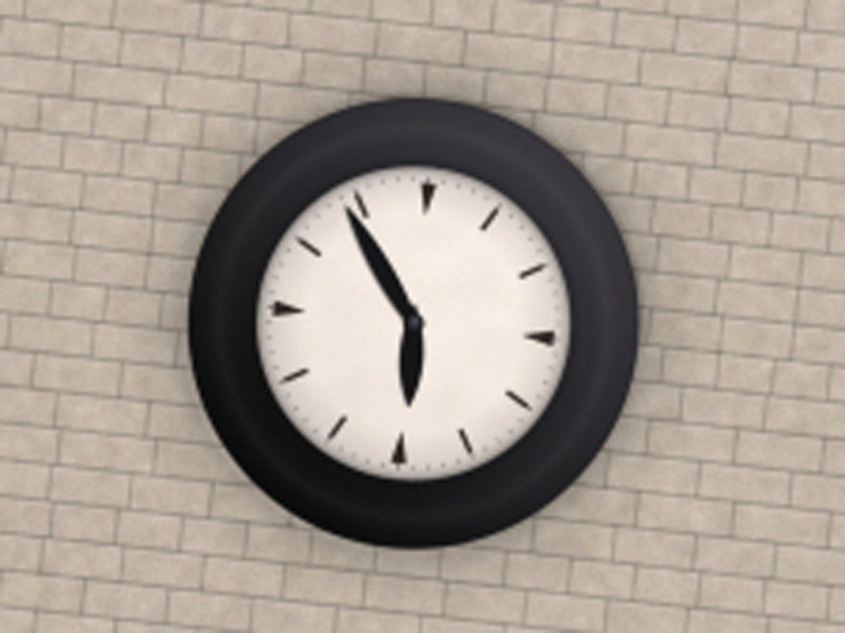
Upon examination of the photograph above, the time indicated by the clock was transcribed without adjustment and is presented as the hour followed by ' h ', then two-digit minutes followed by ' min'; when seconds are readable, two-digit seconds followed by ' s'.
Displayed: 5 h 54 min
